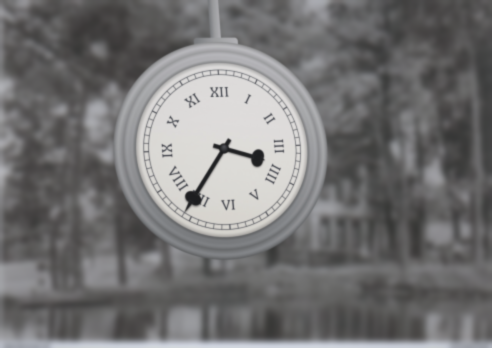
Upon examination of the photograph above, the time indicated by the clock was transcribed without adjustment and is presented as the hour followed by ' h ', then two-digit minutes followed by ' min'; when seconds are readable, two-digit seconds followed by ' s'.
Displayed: 3 h 36 min
